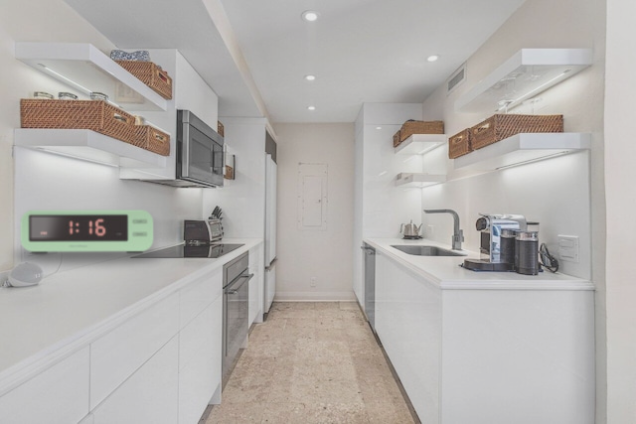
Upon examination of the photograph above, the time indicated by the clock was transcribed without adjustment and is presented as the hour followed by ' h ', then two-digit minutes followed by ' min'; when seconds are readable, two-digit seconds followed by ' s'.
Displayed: 1 h 16 min
